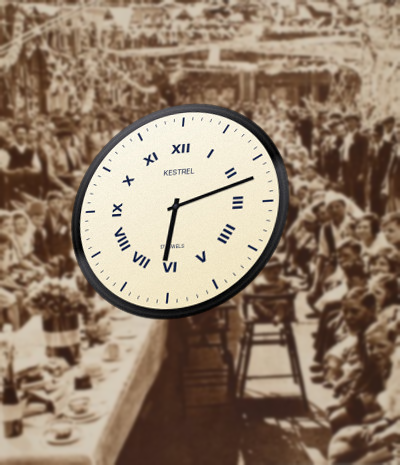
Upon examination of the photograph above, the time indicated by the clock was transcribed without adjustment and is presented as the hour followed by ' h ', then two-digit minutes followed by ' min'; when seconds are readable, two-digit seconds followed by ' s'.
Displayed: 6 h 12 min
